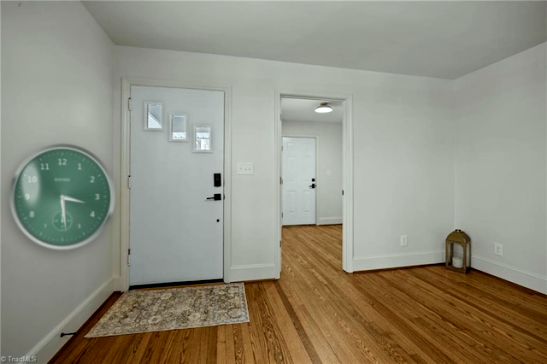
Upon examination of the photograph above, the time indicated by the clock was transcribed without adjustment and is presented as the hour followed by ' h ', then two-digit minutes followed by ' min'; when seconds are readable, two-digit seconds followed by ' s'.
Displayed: 3 h 29 min
